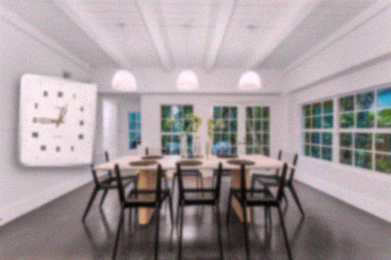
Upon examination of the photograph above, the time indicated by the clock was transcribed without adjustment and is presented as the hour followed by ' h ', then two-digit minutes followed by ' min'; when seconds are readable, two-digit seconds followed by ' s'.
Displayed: 12 h 45 min
